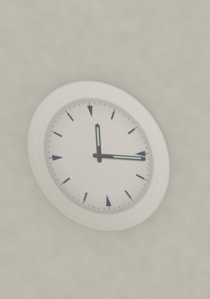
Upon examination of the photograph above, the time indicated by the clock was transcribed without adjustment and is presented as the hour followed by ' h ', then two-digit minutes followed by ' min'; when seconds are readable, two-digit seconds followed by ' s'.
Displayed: 12 h 16 min
